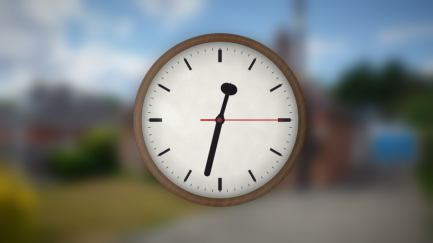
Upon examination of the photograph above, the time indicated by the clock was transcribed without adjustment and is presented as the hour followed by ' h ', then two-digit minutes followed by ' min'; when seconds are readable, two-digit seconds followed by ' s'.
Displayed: 12 h 32 min 15 s
